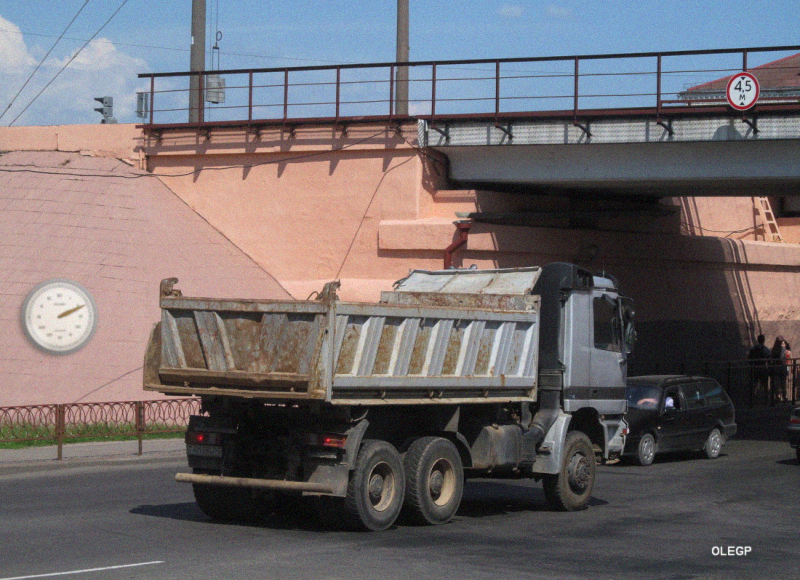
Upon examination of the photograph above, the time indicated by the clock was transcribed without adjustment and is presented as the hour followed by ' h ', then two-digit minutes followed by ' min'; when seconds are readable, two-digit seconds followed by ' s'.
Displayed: 2 h 11 min
